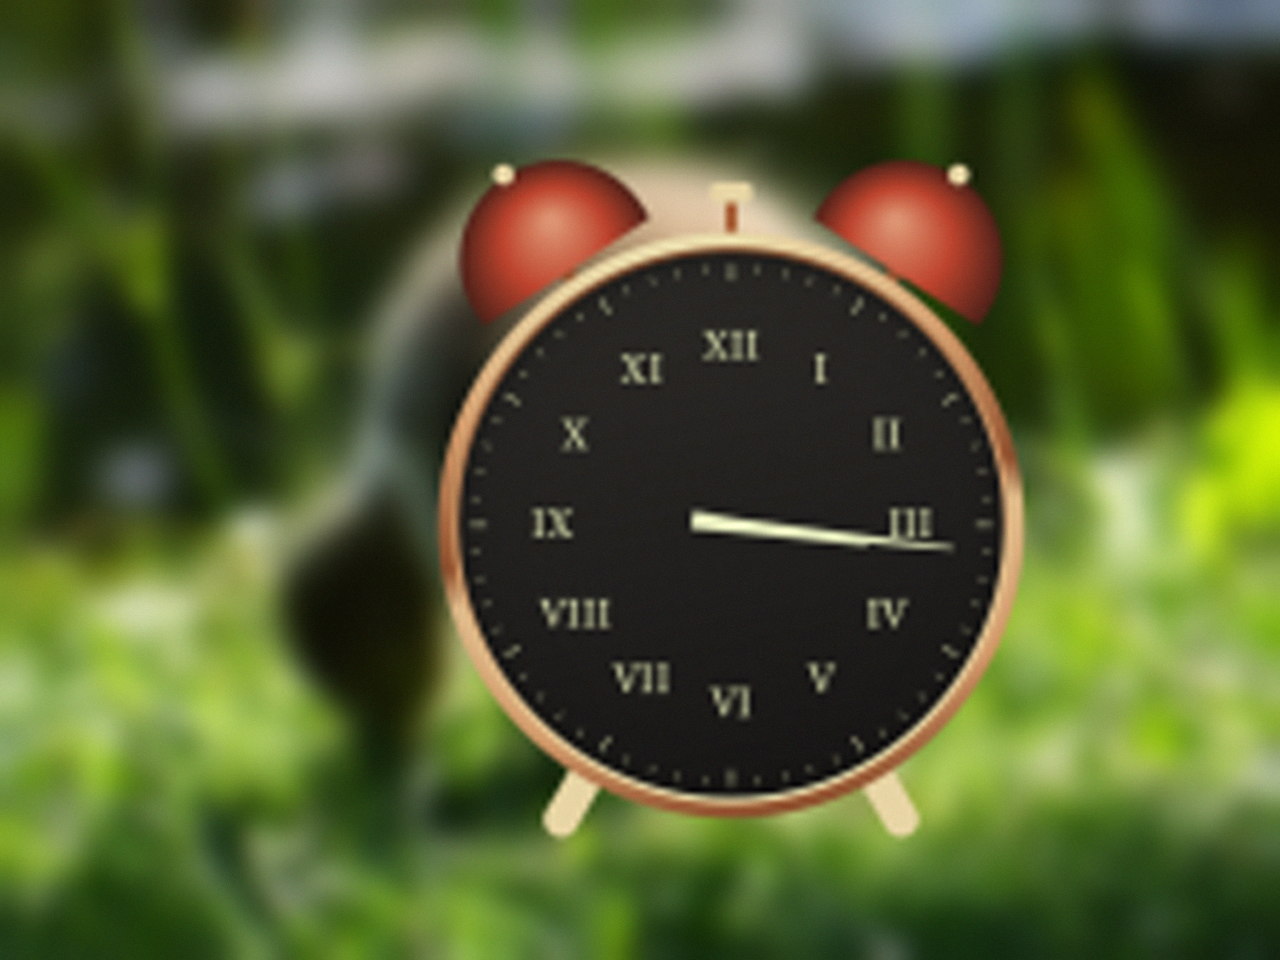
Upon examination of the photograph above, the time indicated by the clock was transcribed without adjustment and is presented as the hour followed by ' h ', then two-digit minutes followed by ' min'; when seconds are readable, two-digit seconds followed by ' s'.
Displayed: 3 h 16 min
